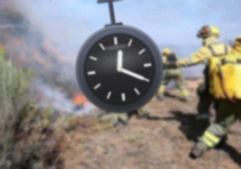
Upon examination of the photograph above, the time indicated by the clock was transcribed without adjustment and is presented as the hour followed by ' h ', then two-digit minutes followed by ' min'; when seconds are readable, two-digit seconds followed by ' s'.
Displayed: 12 h 20 min
